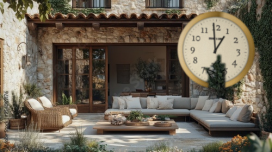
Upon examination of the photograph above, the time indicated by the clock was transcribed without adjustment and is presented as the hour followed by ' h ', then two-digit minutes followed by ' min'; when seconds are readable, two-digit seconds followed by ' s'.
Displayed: 12 h 59 min
